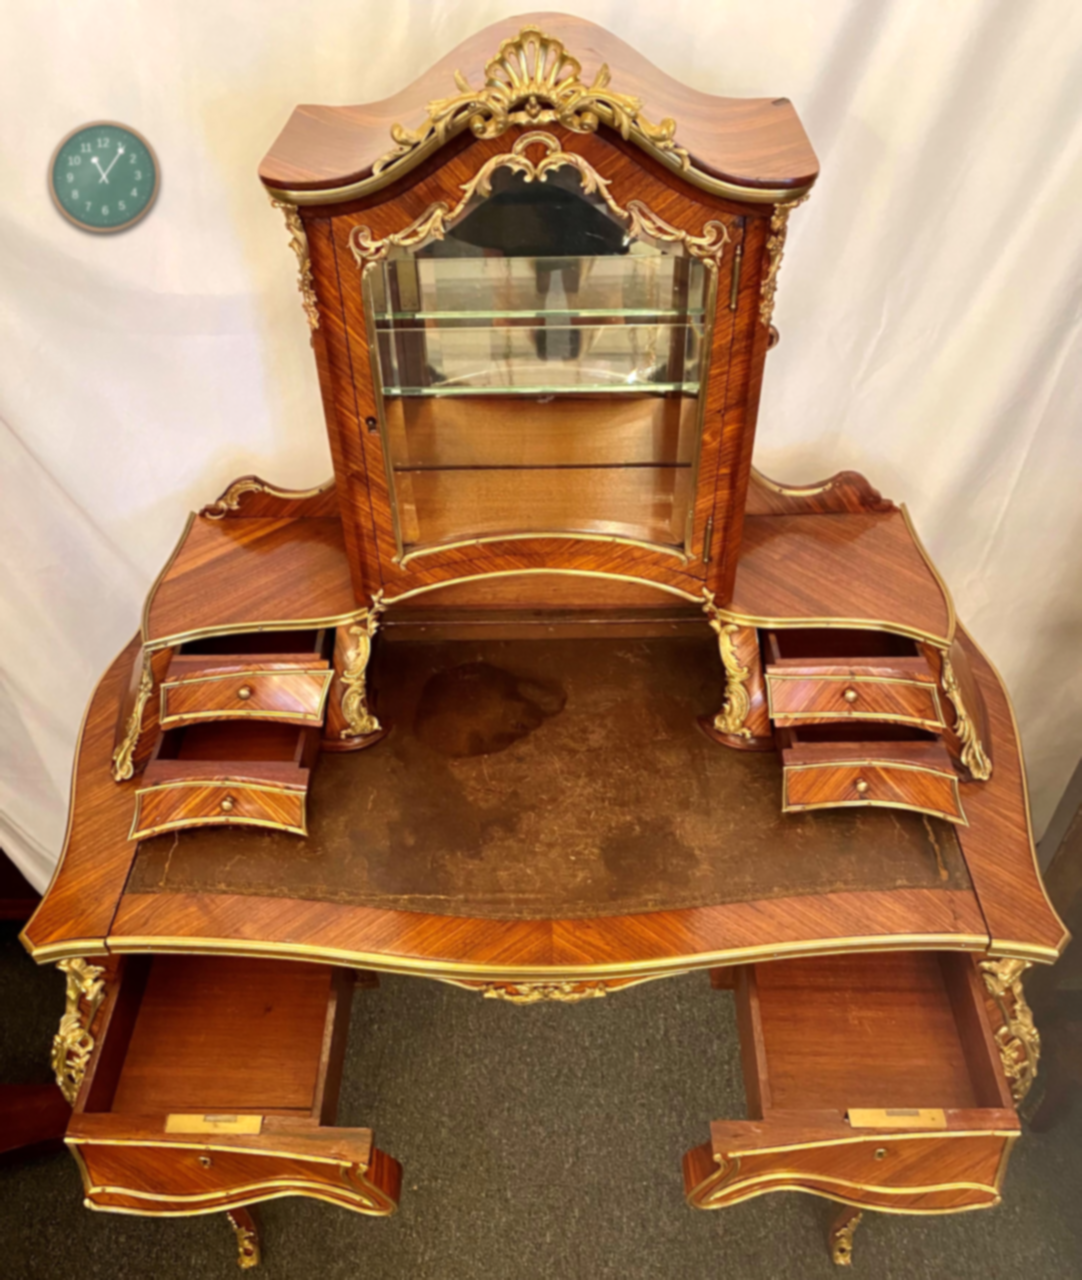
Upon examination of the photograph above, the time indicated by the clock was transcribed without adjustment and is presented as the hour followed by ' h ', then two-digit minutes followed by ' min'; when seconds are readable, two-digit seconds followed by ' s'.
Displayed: 11 h 06 min
